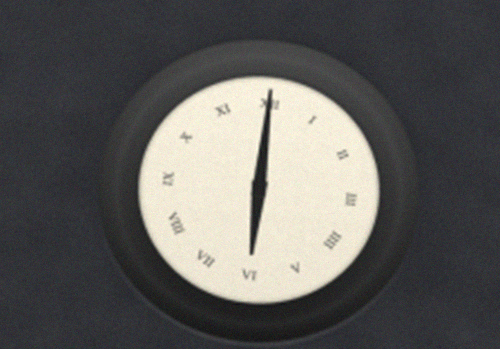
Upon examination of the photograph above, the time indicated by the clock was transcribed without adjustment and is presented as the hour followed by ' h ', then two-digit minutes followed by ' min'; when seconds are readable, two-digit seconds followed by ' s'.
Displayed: 6 h 00 min
